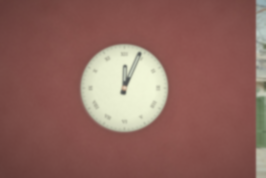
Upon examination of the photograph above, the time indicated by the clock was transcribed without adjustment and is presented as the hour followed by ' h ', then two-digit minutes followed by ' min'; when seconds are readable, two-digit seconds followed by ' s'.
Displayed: 12 h 04 min
